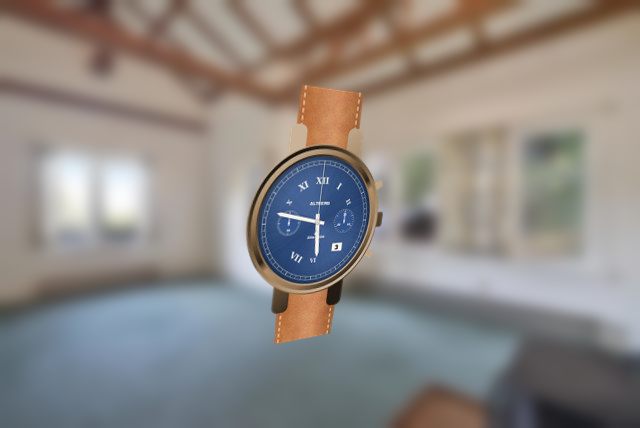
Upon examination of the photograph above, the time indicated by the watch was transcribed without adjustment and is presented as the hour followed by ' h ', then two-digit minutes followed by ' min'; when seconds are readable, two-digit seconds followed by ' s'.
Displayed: 5 h 47 min
